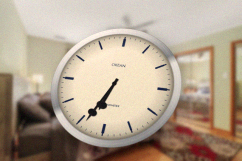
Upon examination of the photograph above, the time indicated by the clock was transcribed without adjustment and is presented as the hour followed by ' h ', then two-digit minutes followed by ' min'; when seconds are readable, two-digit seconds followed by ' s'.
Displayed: 6 h 34 min
